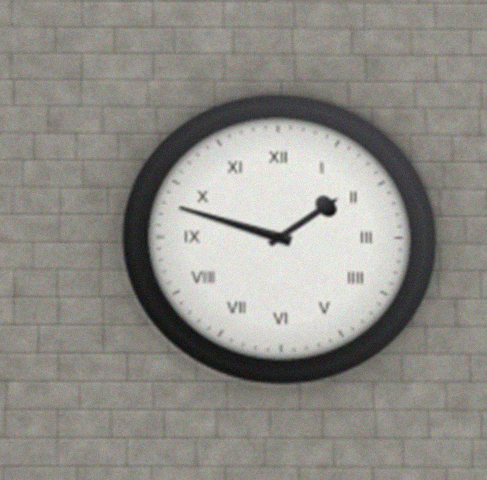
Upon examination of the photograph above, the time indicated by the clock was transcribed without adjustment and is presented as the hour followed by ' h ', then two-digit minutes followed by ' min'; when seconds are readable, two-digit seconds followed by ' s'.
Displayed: 1 h 48 min
